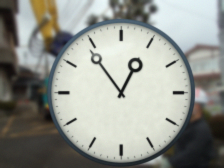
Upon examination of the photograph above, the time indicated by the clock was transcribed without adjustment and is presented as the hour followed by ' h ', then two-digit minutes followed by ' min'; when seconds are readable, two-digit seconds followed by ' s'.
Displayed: 12 h 54 min
